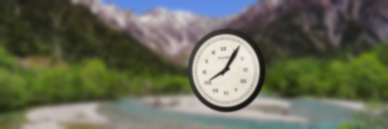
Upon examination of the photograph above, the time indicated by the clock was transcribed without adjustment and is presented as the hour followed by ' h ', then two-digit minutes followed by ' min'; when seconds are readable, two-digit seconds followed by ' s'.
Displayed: 8 h 06 min
